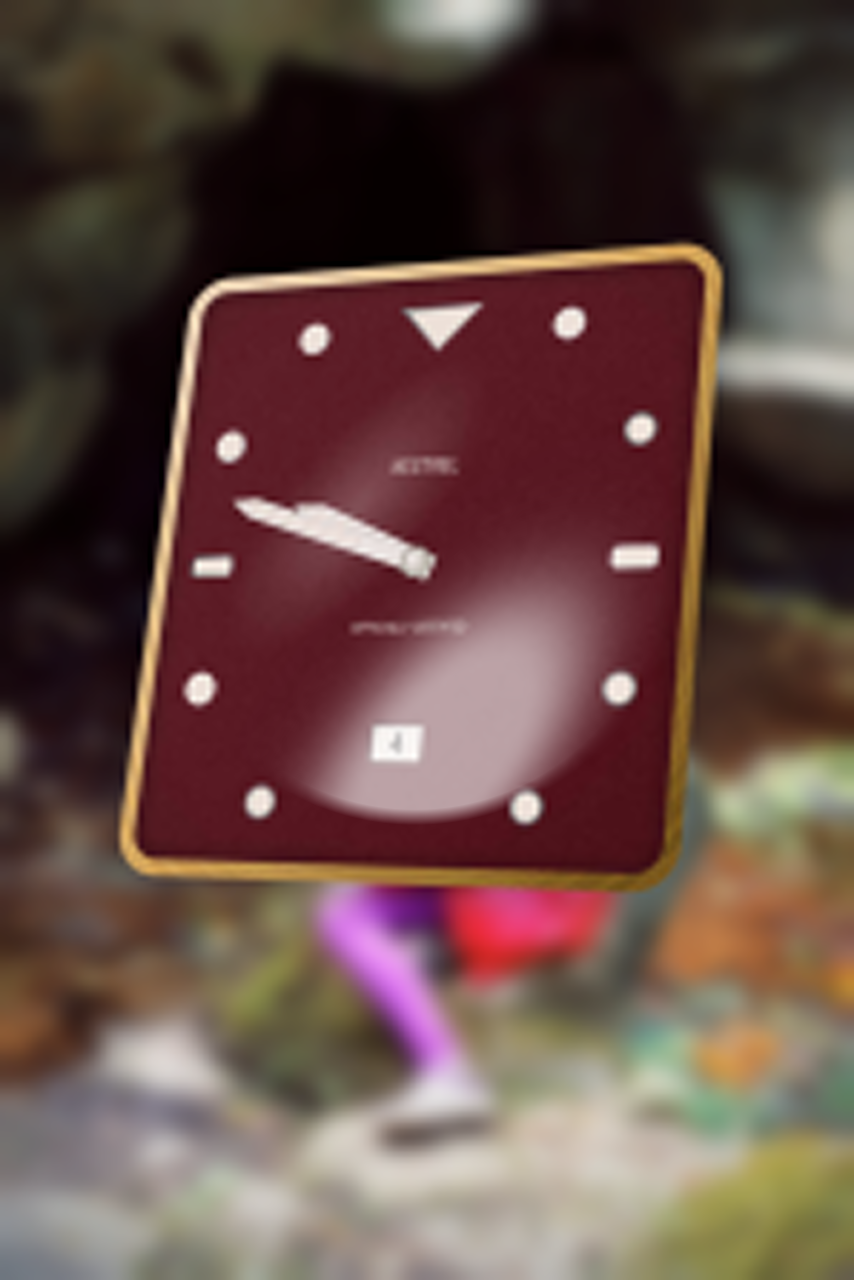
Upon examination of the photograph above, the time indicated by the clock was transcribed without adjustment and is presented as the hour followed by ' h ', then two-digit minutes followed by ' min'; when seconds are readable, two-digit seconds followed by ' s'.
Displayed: 9 h 48 min
